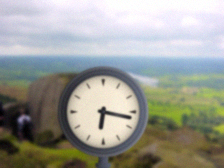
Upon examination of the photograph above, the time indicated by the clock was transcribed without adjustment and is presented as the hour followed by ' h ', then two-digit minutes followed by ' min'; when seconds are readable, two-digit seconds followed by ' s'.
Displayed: 6 h 17 min
